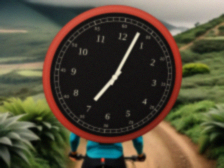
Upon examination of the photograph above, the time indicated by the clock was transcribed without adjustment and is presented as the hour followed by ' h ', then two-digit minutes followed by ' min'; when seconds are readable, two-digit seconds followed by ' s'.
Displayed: 7 h 03 min
